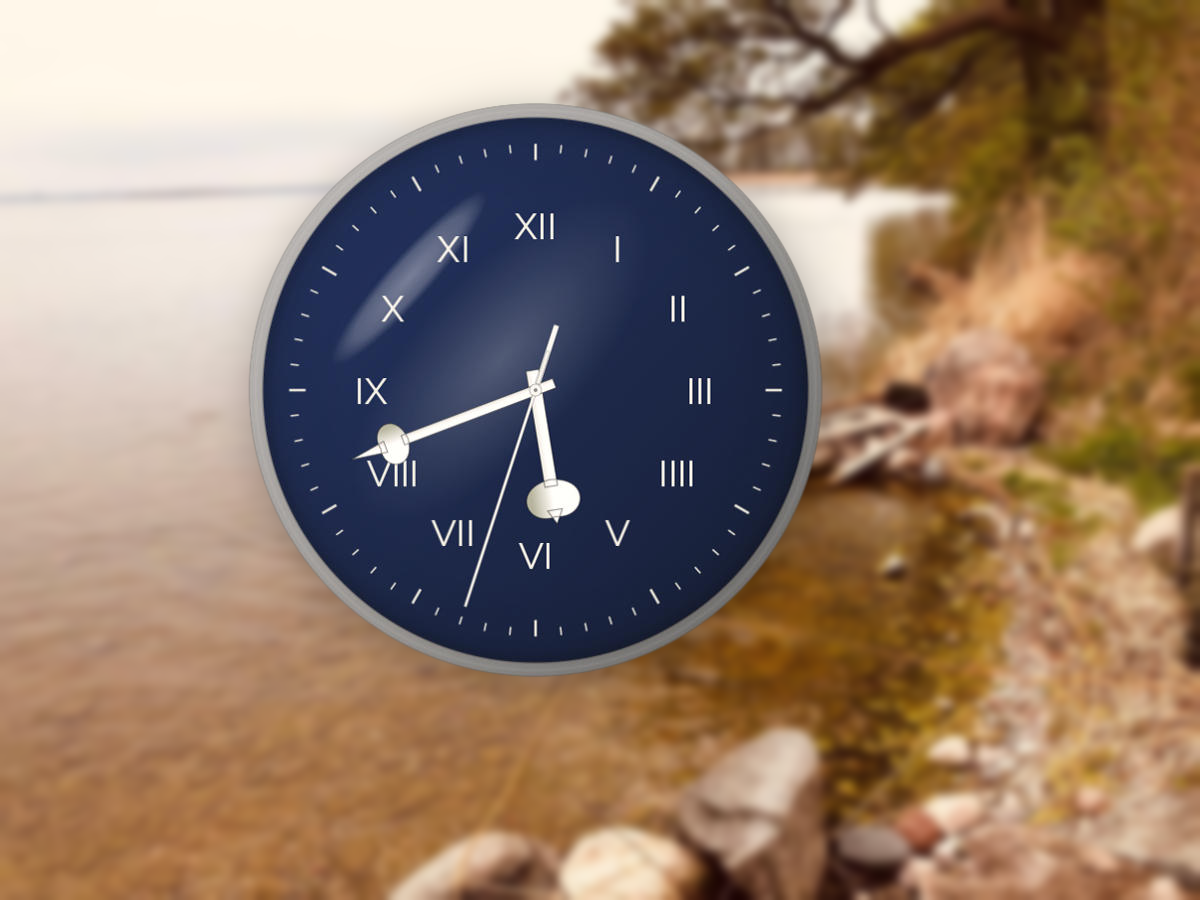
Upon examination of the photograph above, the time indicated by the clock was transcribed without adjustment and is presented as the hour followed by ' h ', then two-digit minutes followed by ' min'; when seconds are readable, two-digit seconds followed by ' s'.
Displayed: 5 h 41 min 33 s
